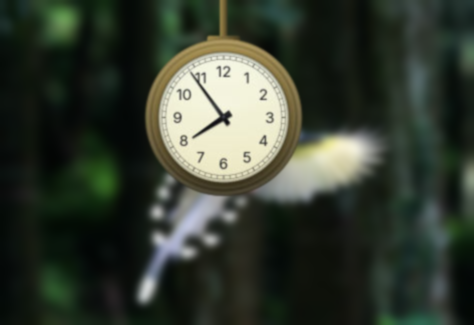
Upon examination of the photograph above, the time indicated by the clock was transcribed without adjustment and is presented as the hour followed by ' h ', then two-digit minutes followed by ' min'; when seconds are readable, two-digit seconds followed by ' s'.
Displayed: 7 h 54 min
